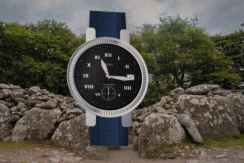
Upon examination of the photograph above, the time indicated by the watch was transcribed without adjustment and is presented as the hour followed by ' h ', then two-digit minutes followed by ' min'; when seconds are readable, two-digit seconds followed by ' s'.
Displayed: 11 h 16 min
